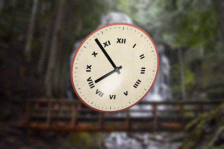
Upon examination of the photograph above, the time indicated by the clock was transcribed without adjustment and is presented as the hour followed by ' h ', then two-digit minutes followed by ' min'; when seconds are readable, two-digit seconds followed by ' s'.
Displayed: 7 h 53 min
